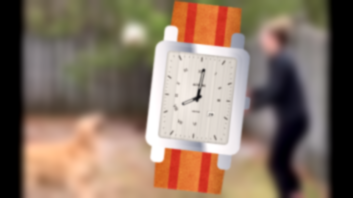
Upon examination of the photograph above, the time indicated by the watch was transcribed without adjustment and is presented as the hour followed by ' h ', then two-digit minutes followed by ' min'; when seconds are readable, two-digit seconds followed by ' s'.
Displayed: 8 h 01 min
